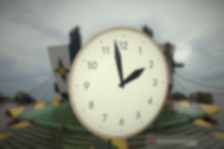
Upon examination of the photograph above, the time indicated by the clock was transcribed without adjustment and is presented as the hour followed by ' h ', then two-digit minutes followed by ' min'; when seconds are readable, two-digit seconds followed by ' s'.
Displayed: 1 h 58 min
